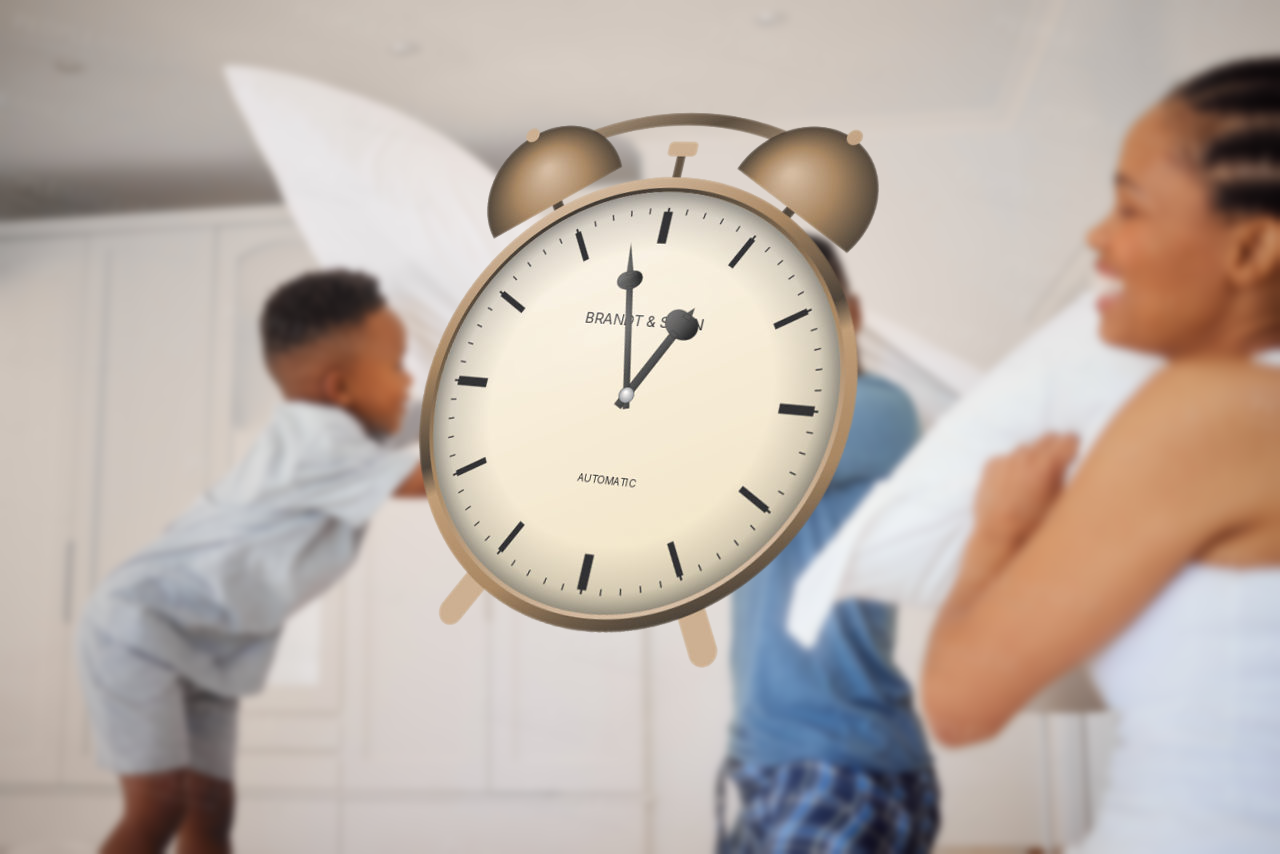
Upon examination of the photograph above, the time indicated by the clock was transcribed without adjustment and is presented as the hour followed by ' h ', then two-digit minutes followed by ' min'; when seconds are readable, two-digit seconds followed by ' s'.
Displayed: 12 h 58 min
